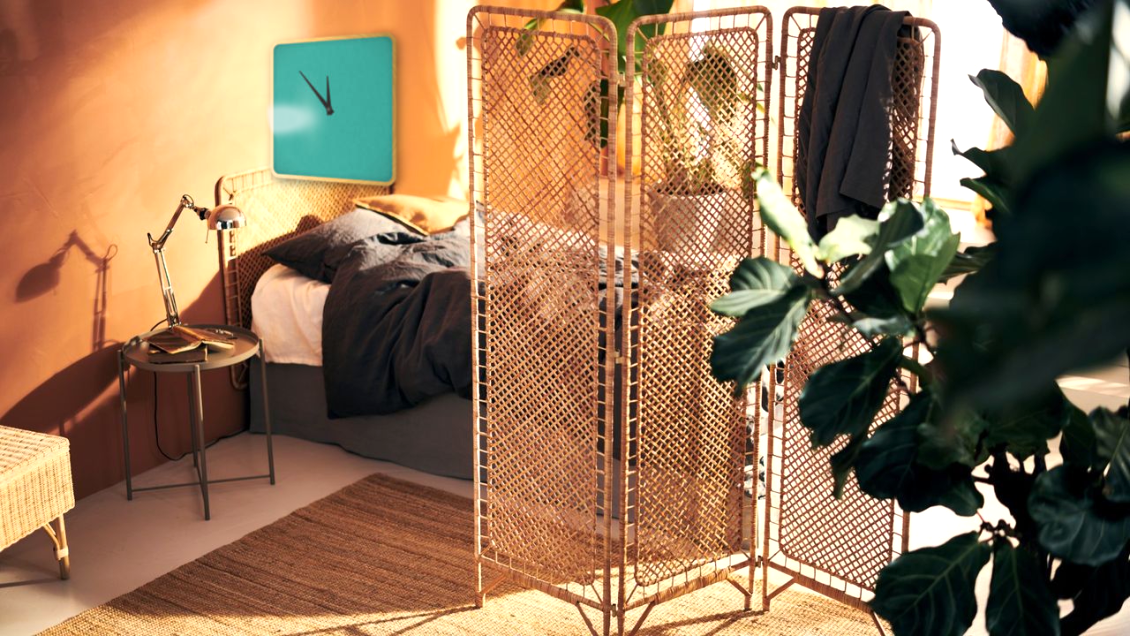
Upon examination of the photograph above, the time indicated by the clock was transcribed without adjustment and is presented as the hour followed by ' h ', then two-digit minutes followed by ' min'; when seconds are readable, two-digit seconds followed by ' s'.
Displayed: 11 h 53 min
